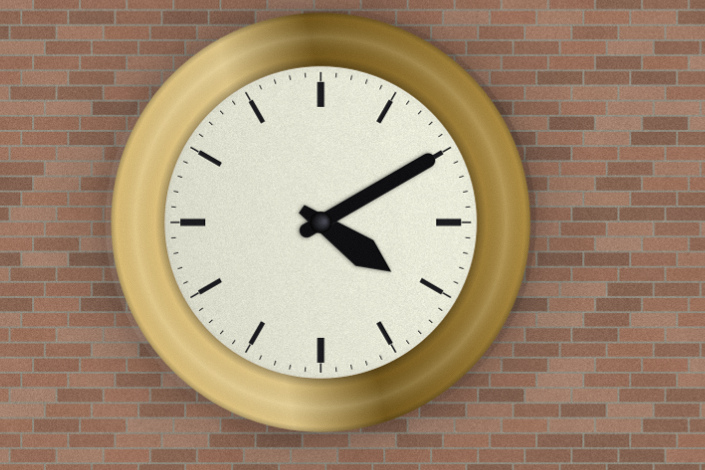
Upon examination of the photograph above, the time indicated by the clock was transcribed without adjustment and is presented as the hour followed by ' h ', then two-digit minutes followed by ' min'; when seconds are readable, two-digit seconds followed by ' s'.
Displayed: 4 h 10 min
